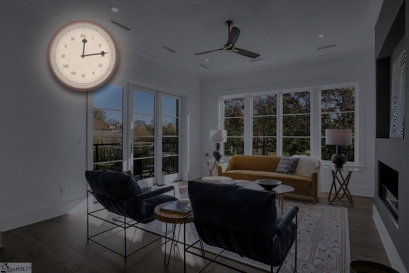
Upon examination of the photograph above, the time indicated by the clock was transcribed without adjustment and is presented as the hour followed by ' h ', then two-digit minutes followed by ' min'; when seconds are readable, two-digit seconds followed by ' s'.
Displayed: 12 h 14 min
